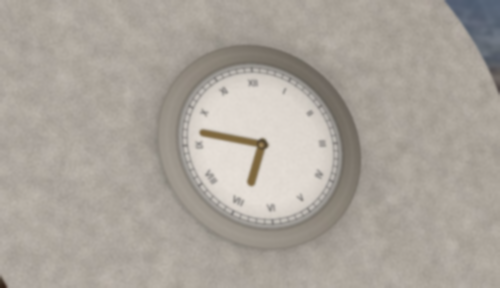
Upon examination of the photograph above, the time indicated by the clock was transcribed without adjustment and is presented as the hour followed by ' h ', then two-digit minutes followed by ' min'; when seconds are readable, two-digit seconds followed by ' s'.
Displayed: 6 h 47 min
